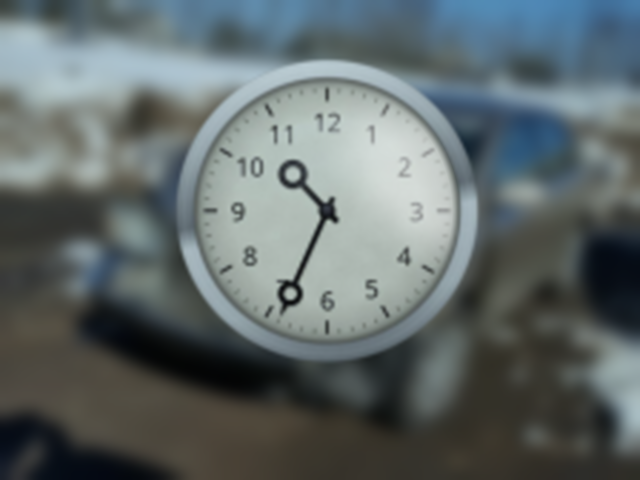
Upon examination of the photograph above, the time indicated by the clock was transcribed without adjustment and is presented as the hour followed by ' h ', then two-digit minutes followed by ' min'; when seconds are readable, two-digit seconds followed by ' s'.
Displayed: 10 h 34 min
